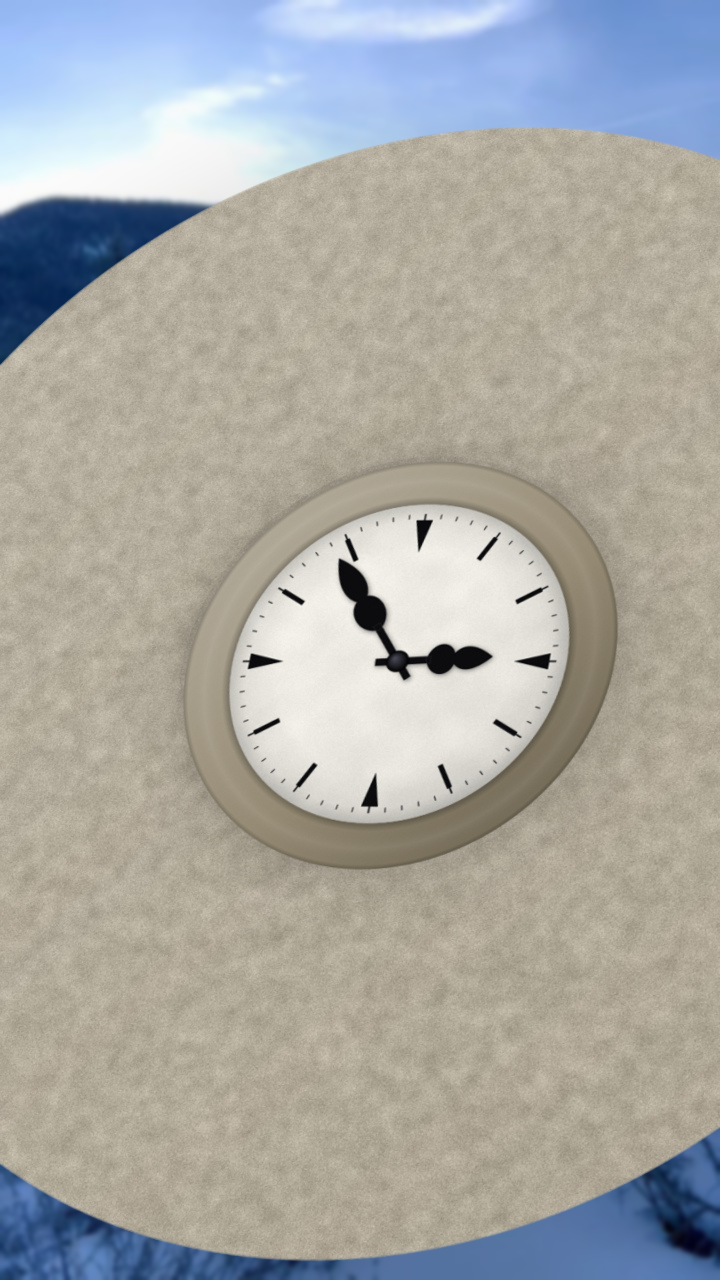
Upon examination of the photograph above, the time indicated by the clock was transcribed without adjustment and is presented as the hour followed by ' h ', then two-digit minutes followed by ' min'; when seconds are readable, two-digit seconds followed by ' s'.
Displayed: 2 h 54 min
